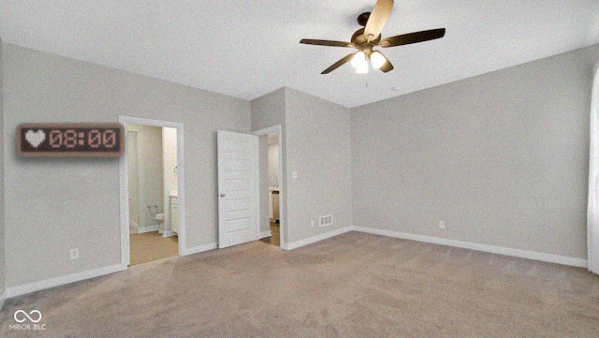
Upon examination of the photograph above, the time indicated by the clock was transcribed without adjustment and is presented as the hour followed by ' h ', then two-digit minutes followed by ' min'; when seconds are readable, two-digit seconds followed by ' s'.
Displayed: 8 h 00 min
